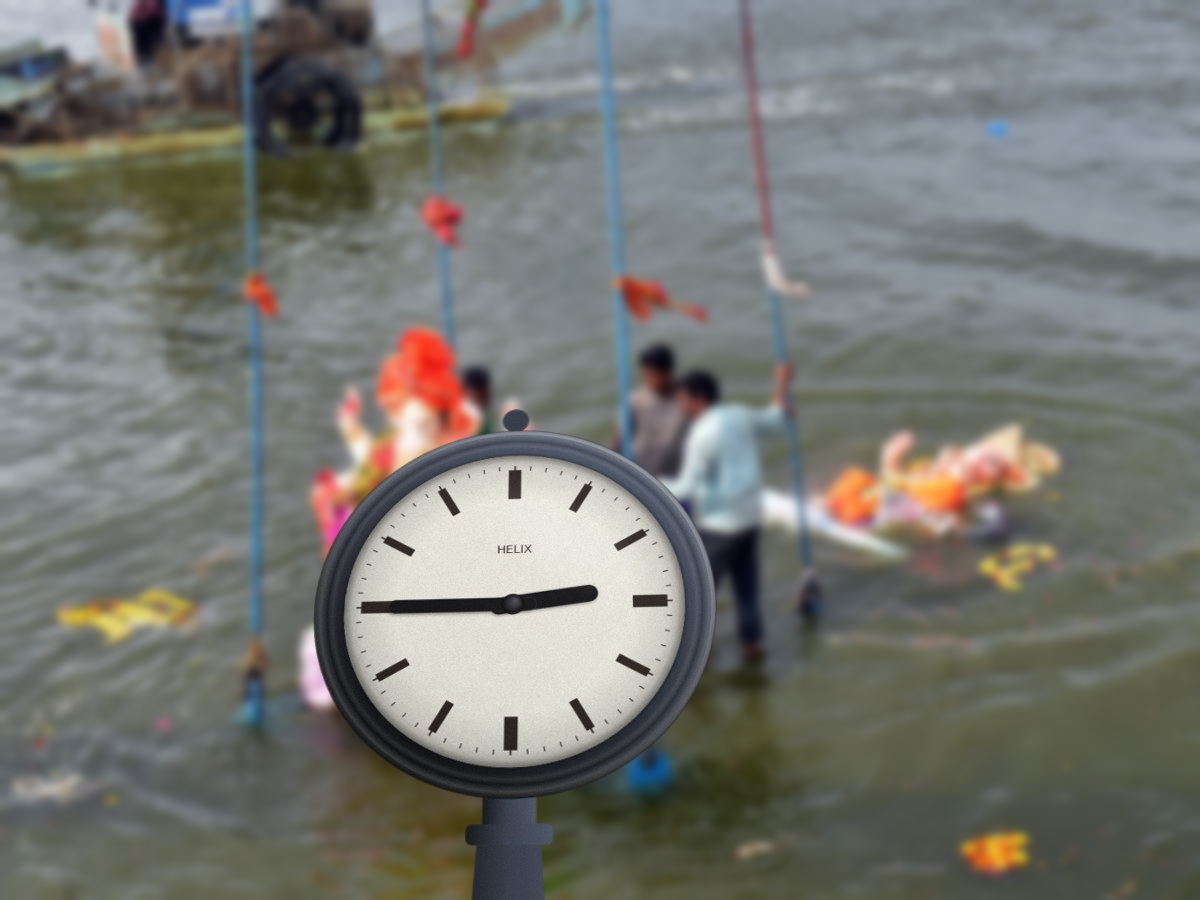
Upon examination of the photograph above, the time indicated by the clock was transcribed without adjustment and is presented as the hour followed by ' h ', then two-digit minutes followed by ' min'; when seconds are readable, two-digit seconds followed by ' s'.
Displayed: 2 h 45 min
